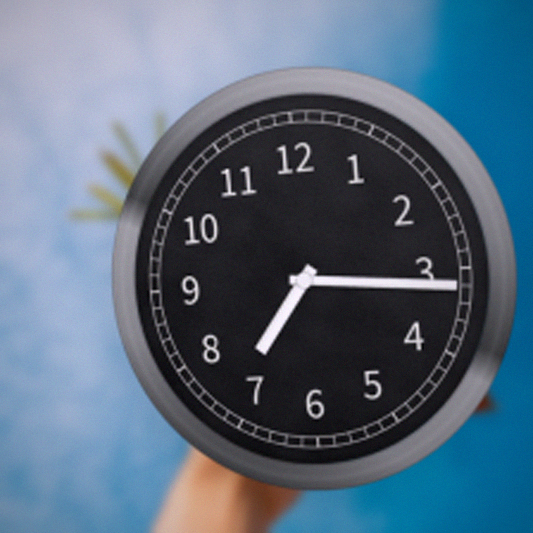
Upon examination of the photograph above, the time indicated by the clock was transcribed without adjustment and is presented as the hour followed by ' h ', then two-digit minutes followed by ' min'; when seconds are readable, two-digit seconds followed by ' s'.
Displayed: 7 h 16 min
